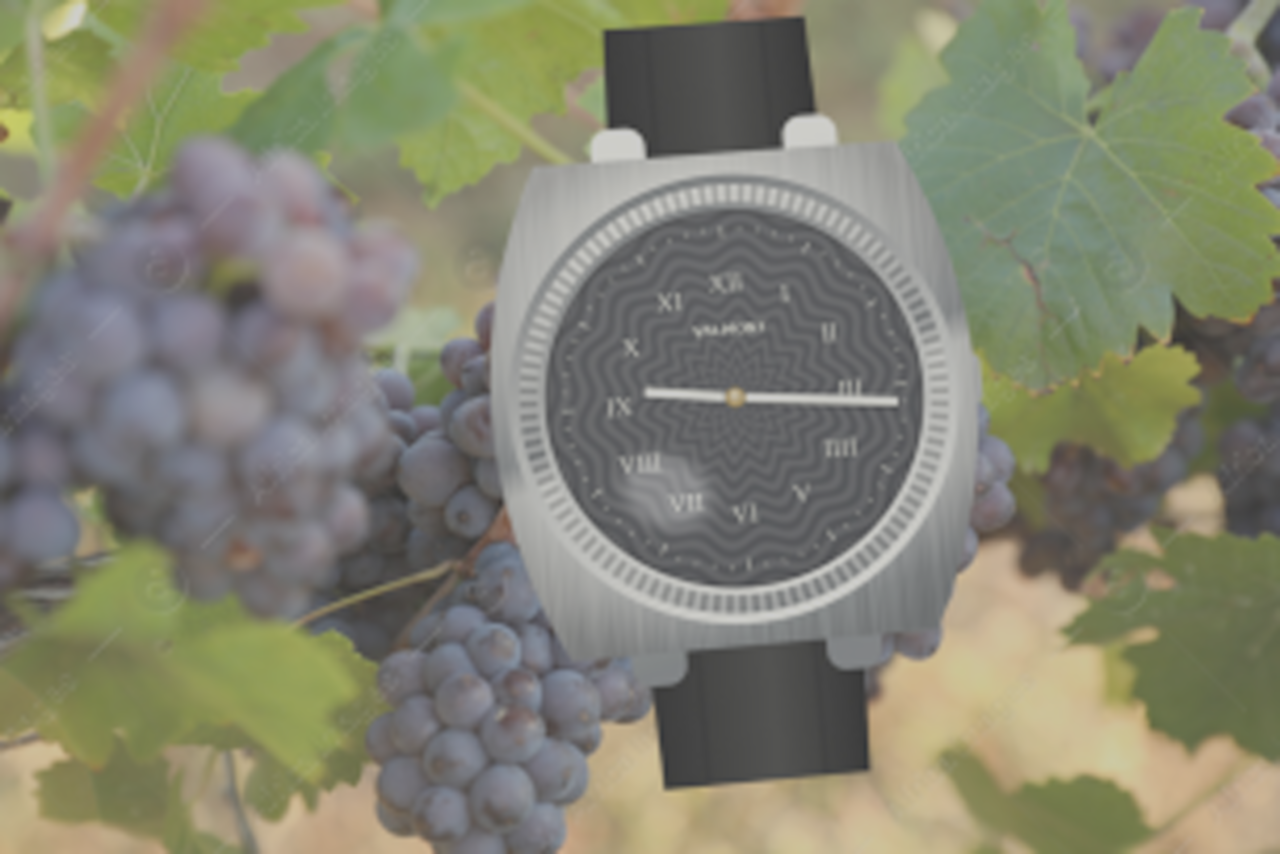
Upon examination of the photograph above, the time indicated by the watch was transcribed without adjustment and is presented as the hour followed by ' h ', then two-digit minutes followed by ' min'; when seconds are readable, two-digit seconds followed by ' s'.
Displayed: 9 h 16 min
